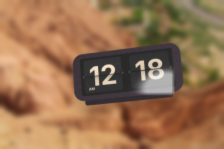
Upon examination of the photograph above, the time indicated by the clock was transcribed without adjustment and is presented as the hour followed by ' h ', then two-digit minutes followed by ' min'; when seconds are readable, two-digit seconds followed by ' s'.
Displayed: 12 h 18 min
